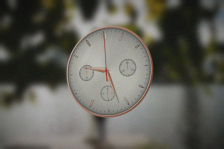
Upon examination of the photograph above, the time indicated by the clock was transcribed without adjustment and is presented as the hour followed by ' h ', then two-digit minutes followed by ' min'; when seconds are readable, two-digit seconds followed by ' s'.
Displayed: 9 h 27 min
